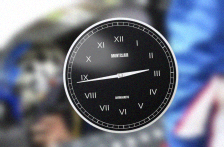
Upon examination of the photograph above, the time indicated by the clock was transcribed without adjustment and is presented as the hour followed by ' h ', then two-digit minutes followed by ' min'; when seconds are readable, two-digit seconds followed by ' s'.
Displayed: 2 h 44 min
